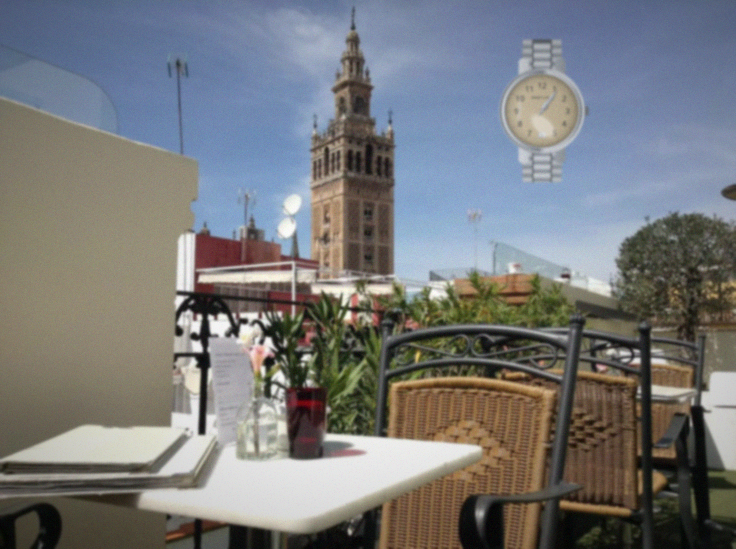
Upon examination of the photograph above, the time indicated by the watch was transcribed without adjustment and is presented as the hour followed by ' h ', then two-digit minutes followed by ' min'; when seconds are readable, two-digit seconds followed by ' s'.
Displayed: 1 h 06 min
